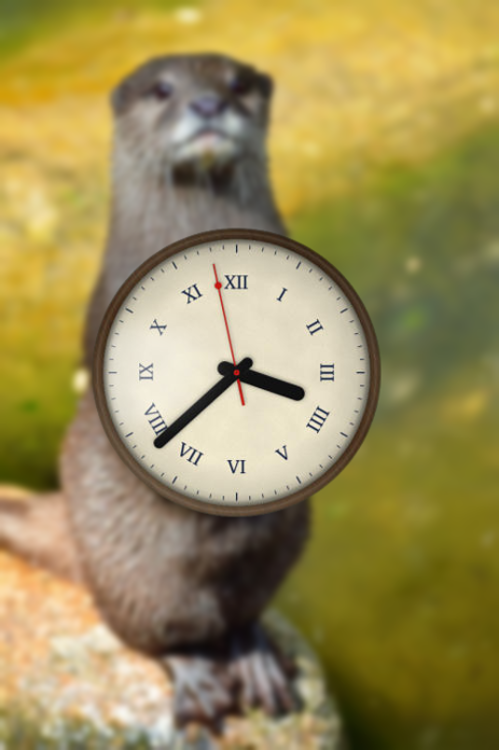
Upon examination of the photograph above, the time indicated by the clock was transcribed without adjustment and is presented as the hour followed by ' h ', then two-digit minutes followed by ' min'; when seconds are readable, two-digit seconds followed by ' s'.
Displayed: 3 h 37 min 58 s
